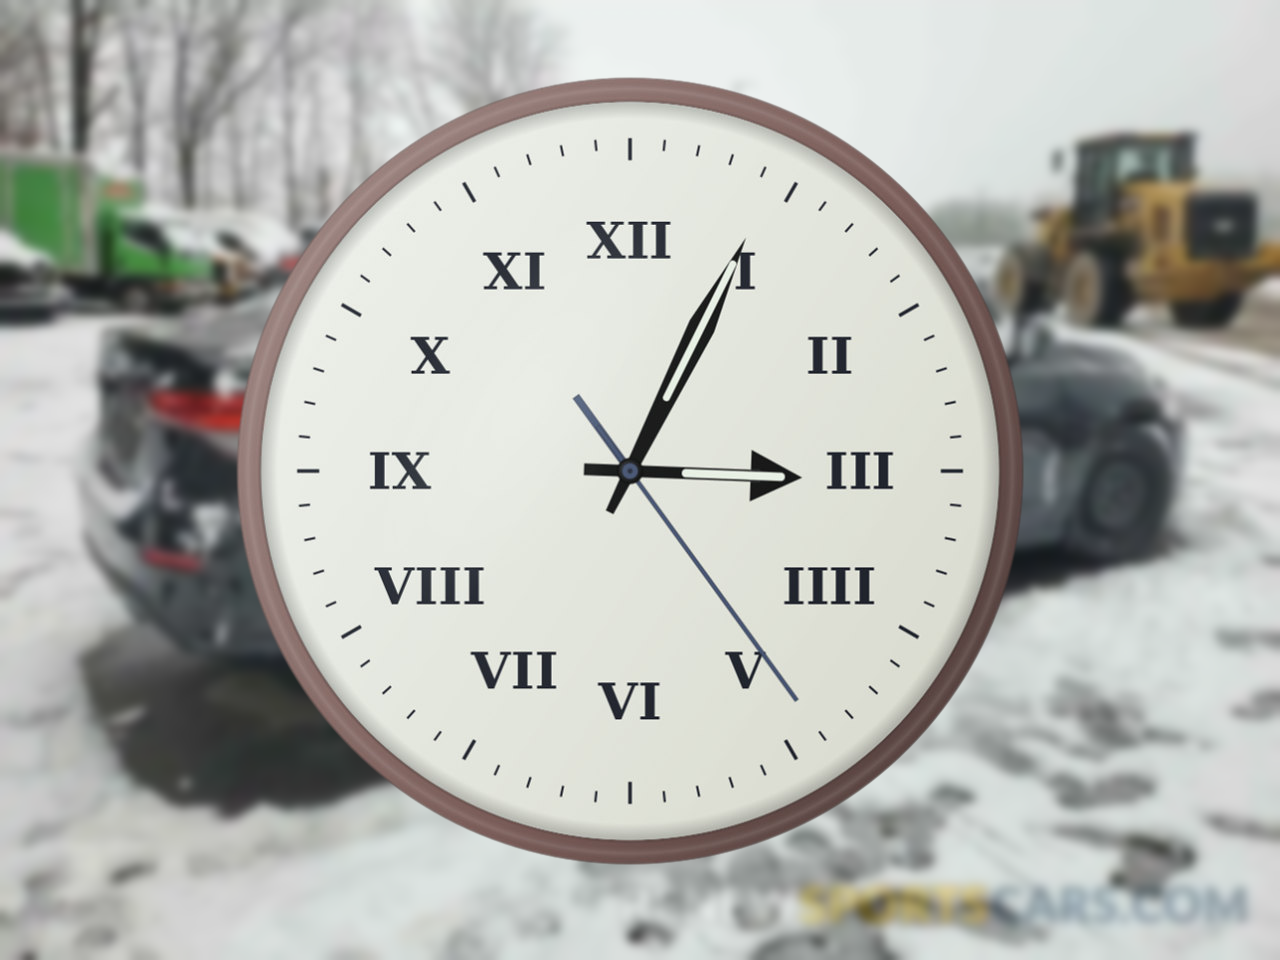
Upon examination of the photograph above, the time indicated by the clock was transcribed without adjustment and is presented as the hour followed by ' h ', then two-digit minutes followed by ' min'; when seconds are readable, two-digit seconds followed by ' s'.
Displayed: 3 h 04 min 24 s
